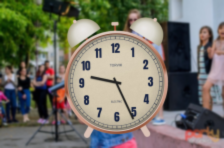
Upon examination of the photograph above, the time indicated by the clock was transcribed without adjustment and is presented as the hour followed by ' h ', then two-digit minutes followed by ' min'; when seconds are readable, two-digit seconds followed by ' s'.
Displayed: 9 h 26 min
